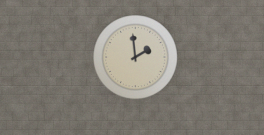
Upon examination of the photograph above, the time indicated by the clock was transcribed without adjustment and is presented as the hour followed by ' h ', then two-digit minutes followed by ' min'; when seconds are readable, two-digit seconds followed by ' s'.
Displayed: 1 h 59 min
